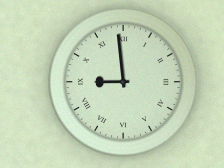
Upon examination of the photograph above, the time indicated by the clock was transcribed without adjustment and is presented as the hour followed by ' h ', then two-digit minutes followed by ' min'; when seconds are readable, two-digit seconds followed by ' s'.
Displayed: 8 h 59 min
